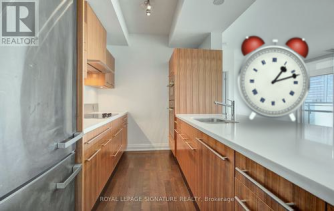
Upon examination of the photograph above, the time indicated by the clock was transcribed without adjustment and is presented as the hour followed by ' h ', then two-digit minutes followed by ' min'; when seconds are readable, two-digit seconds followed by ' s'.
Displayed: 1 h 12 min
